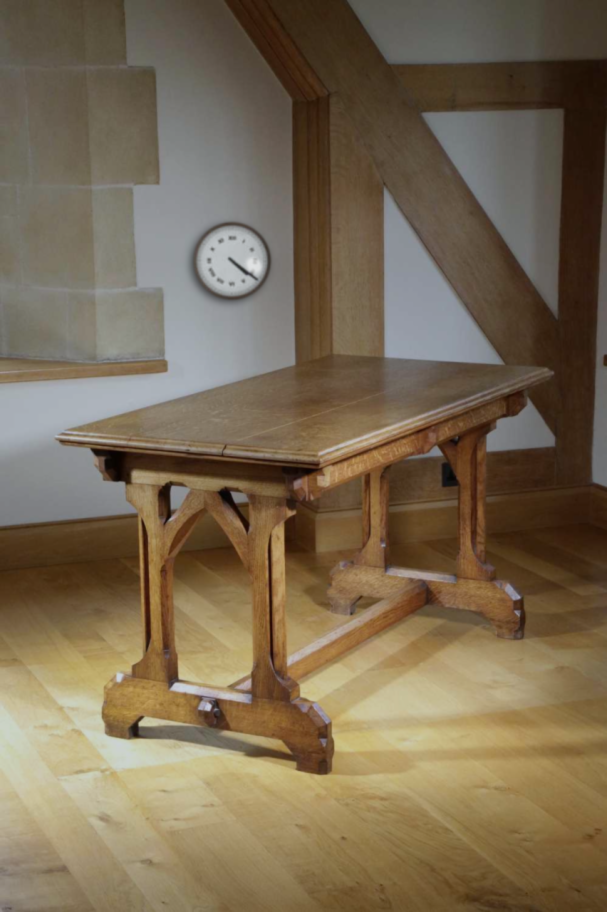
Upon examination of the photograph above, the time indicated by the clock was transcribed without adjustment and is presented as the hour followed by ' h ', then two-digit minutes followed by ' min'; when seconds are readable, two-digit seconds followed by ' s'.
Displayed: 4 h 21 min
